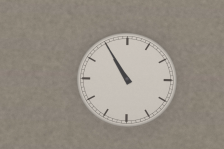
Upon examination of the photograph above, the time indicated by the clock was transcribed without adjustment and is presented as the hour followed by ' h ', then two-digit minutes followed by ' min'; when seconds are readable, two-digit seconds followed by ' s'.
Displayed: 10 h 55 min
